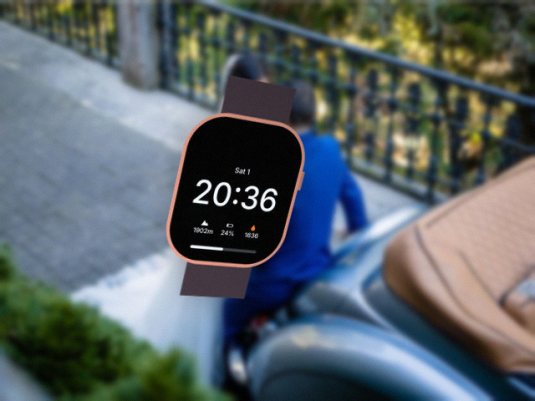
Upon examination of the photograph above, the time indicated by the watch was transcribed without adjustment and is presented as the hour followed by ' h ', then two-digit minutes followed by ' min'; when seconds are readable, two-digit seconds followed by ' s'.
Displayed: 20 h 36 min
